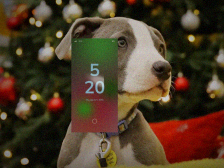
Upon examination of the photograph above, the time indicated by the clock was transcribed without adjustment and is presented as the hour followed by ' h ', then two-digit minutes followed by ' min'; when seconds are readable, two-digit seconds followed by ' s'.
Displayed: 5 h 20 min
